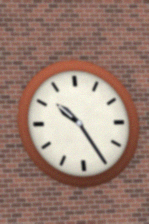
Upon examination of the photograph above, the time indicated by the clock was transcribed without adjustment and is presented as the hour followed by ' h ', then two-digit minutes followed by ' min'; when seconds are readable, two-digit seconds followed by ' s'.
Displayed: 10 h 25 min
